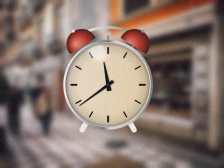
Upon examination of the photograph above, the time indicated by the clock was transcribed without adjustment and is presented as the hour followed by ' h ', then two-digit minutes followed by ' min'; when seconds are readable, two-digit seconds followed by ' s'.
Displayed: 11 h 39 min
